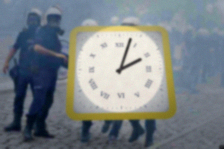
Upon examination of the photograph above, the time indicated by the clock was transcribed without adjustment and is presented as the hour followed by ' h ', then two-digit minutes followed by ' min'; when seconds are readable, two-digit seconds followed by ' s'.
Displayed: 2 h 03 min
